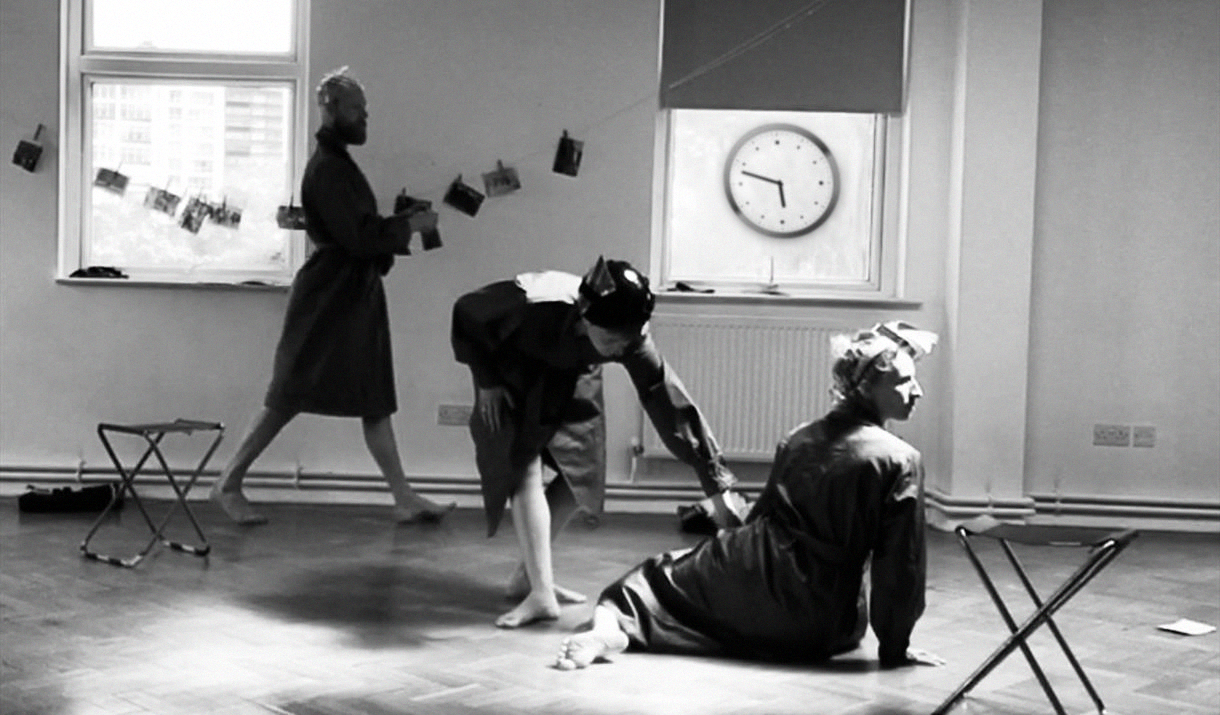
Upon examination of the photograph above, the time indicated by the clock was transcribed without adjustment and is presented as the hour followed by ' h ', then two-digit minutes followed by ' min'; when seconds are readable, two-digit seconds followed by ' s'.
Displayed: 5 h 48 min
